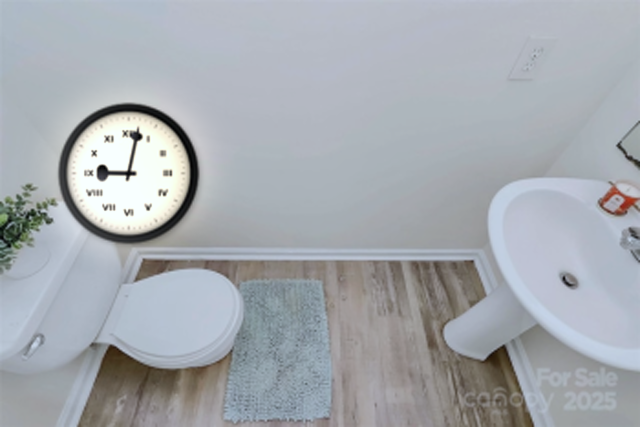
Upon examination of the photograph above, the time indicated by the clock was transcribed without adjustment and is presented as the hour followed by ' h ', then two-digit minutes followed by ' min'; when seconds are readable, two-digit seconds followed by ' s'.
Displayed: 9 h 02 min
